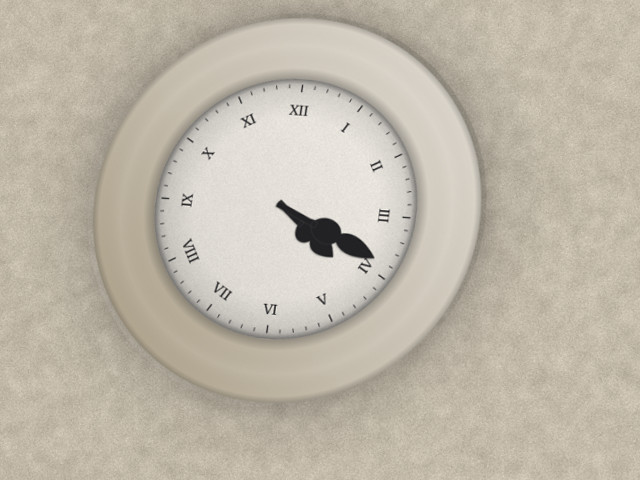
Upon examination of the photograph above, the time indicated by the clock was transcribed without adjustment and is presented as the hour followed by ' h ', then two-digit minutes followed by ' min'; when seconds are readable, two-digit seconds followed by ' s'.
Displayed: 4 h 19 min
